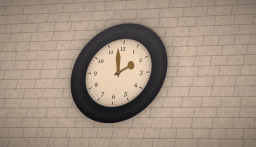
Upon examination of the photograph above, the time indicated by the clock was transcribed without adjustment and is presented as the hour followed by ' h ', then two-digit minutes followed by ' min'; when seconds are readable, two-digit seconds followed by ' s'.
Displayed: 1 h 58 min
